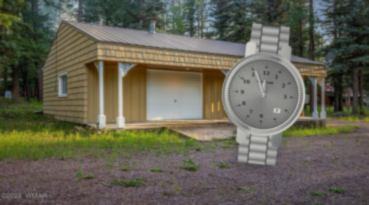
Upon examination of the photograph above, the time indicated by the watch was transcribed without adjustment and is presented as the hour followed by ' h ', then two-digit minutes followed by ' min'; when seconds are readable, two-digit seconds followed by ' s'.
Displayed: 11 h 56 min
